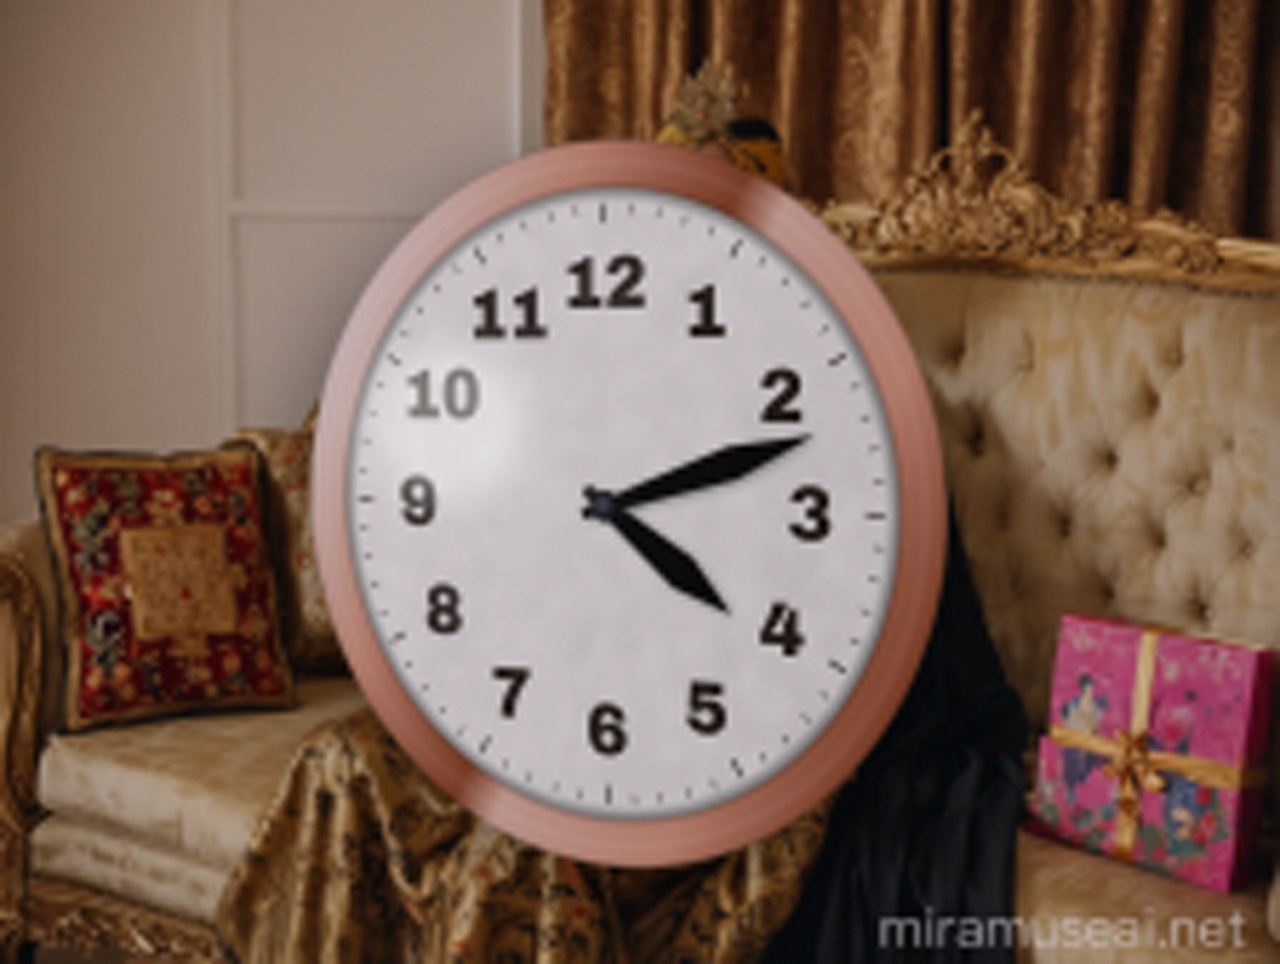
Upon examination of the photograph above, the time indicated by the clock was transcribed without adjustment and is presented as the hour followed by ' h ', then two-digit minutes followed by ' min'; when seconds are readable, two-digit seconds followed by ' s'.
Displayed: 4 h 12 min
